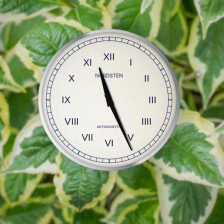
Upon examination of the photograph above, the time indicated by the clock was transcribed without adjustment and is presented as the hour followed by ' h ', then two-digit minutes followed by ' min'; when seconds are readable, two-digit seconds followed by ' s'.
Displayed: 11 h 26 min
